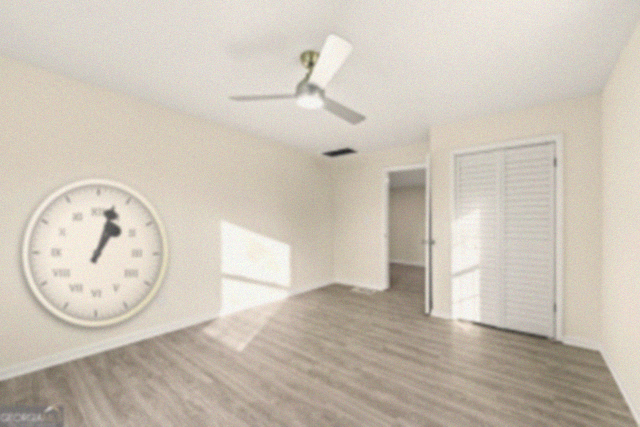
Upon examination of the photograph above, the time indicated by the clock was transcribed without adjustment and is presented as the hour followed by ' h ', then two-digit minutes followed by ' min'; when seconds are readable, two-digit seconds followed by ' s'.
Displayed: 1 h 03 min
